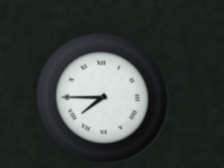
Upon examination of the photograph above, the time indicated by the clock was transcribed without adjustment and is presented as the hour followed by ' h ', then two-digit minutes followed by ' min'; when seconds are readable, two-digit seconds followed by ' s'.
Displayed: 7 h 45 min
